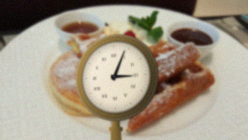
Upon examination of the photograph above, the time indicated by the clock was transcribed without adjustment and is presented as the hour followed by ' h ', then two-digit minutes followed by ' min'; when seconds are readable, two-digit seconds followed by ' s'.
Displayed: 3 h 04 min
